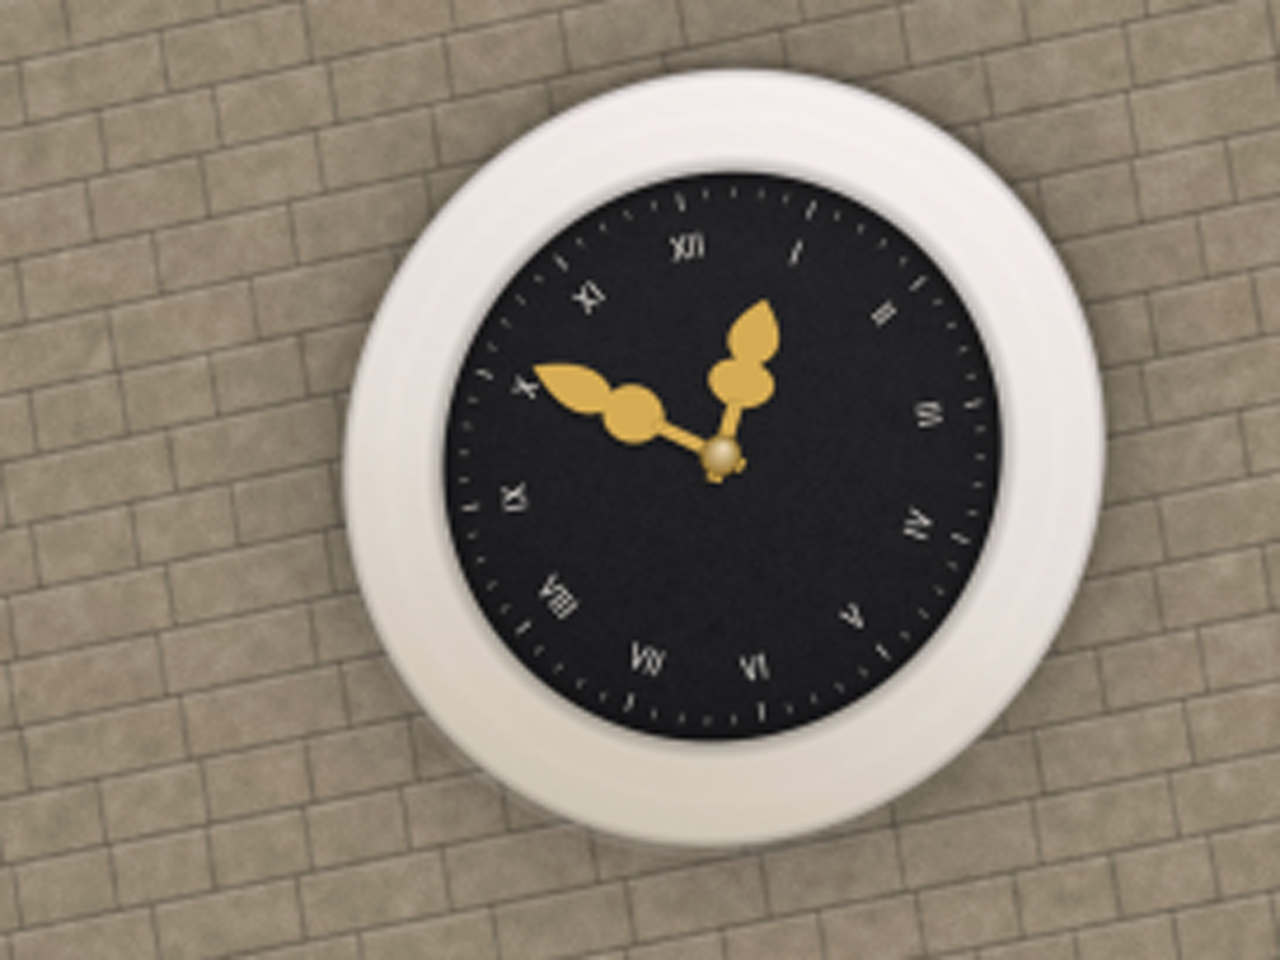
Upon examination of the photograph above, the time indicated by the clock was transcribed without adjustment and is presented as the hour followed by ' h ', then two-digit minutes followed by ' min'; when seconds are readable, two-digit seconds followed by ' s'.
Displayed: 12 h 51 min
